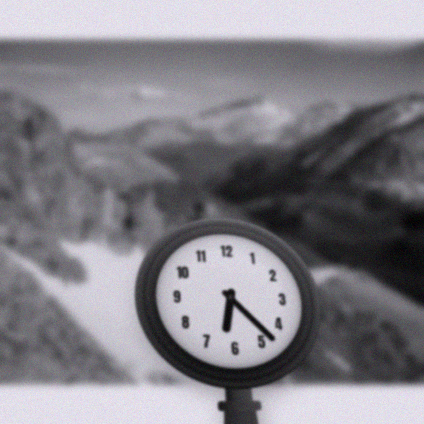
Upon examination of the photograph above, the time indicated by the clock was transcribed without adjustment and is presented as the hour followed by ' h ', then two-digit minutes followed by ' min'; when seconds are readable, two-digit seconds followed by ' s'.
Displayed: 6 h 23 min
